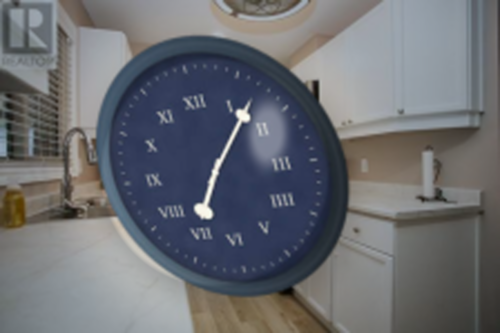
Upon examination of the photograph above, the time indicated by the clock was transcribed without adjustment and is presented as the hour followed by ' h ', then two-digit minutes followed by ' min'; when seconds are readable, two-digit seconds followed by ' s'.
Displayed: 7 h 07 min
